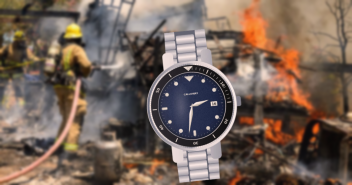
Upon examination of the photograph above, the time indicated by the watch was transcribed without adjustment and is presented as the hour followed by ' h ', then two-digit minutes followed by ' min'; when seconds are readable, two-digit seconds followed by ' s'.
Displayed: 2 h 32 min
